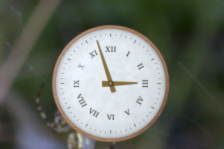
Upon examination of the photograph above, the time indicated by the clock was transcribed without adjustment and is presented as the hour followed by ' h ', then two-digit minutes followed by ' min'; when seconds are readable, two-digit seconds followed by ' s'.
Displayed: 2 h 57 min
